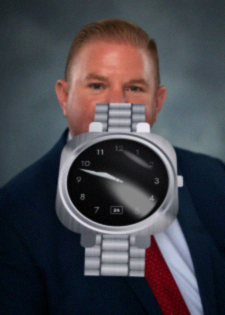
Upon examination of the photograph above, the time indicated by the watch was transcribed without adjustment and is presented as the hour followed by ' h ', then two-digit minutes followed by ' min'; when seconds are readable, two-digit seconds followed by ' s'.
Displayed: 9 h 48 min
